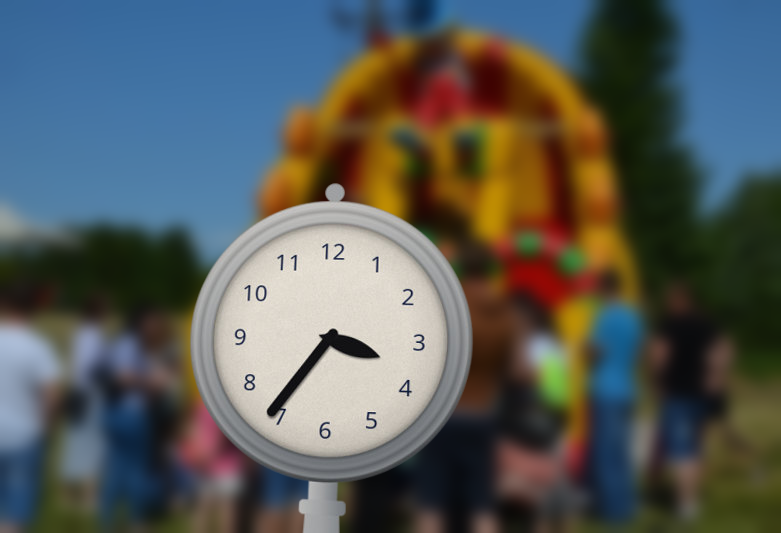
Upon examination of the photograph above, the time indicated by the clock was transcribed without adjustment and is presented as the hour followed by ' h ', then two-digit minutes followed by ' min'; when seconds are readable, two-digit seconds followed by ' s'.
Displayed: 3 h 36 min
